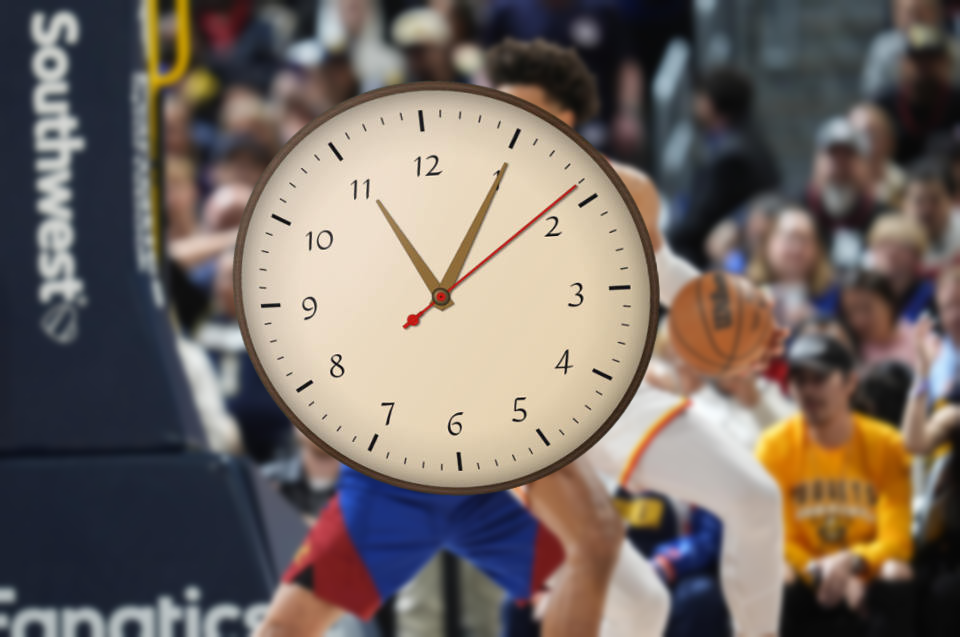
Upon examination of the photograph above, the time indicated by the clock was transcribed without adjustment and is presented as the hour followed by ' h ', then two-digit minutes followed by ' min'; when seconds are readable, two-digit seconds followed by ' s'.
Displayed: 11 h 05 min 09 s
